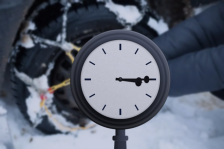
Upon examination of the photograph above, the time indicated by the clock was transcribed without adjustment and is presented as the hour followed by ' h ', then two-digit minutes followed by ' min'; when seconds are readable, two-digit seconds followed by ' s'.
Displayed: 3 h 15 min
